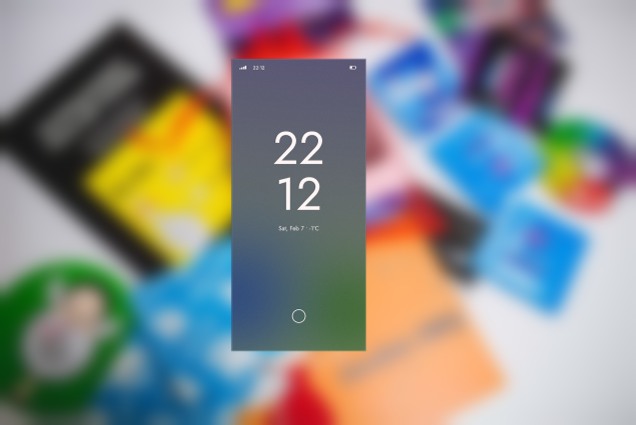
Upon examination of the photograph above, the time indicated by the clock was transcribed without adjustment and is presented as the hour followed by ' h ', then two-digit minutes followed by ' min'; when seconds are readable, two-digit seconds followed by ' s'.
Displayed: 22 h 12 min
